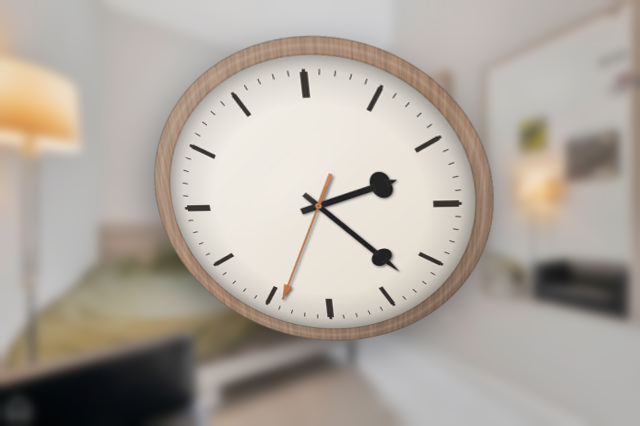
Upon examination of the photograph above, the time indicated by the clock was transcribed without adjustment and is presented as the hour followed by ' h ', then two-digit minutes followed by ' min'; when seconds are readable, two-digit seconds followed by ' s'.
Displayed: 2 h 22 min 34 s
